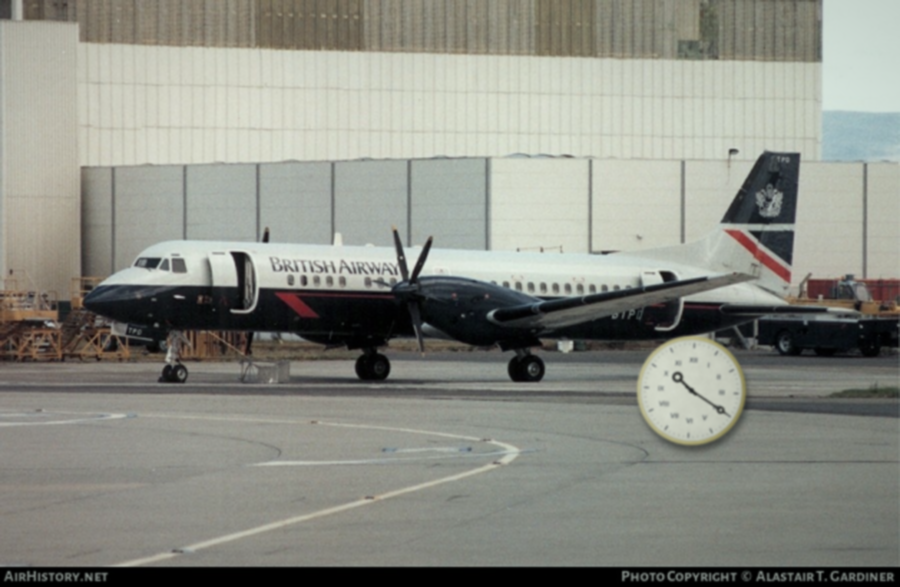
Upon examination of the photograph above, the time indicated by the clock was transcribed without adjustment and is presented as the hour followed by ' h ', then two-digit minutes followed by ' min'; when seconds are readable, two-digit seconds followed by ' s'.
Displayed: 10 h 20 min
